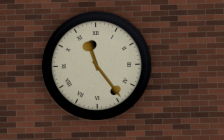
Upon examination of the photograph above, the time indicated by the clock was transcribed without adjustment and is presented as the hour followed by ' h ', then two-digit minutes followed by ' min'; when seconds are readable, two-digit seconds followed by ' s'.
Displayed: 11 h 24 min
